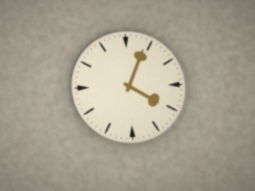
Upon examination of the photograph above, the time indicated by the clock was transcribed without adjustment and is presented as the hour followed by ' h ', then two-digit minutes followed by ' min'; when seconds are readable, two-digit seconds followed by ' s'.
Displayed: 4 h 04 min
